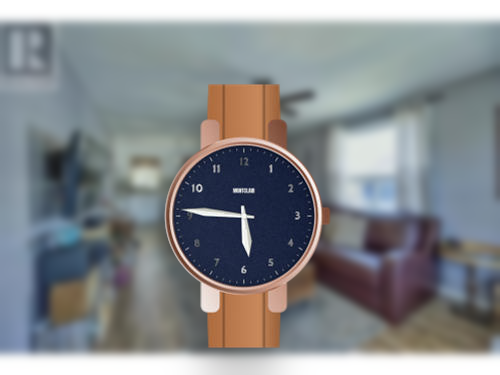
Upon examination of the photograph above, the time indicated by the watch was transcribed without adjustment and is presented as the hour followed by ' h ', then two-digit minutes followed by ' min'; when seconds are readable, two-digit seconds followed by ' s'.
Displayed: 5 h 46 min
